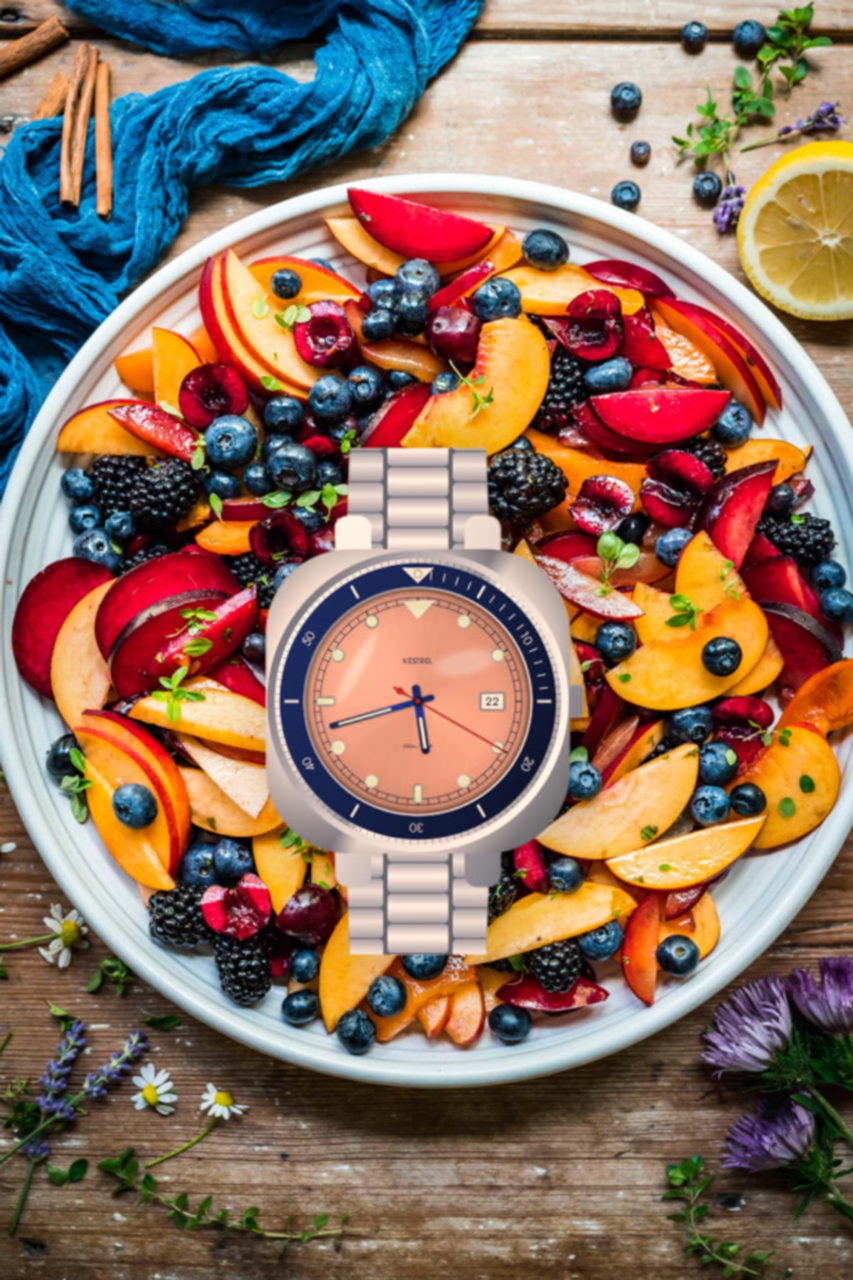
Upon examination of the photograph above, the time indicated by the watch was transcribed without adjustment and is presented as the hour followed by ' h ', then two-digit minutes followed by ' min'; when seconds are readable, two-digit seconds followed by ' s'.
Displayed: 5 h 42 min 20 s
